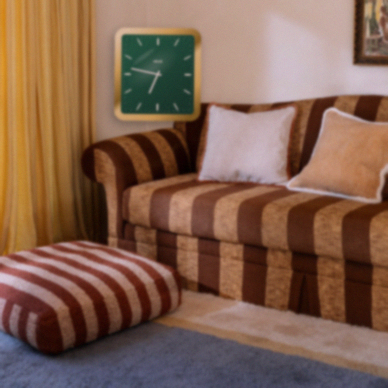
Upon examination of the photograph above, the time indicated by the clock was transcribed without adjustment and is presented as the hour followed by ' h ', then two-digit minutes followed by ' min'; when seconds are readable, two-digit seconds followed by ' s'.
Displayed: 6 h 47 min
